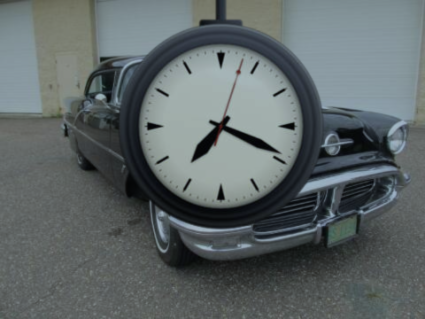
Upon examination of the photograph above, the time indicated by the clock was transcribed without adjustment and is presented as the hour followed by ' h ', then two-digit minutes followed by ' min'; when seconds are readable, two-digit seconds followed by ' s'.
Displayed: 7 h 19 min 03 s
